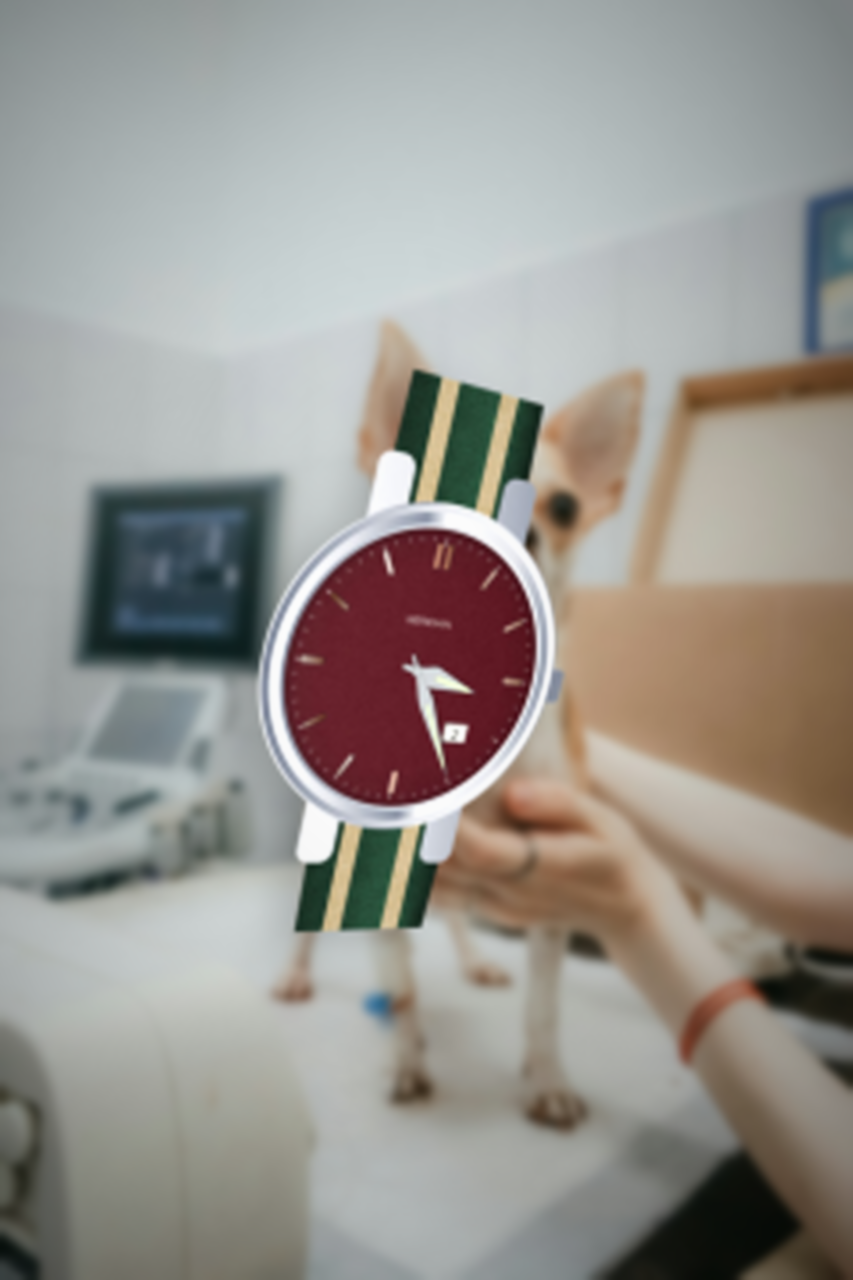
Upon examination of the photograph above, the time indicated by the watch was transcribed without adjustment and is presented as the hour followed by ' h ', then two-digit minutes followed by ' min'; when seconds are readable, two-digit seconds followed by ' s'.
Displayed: 3 h 25 min
